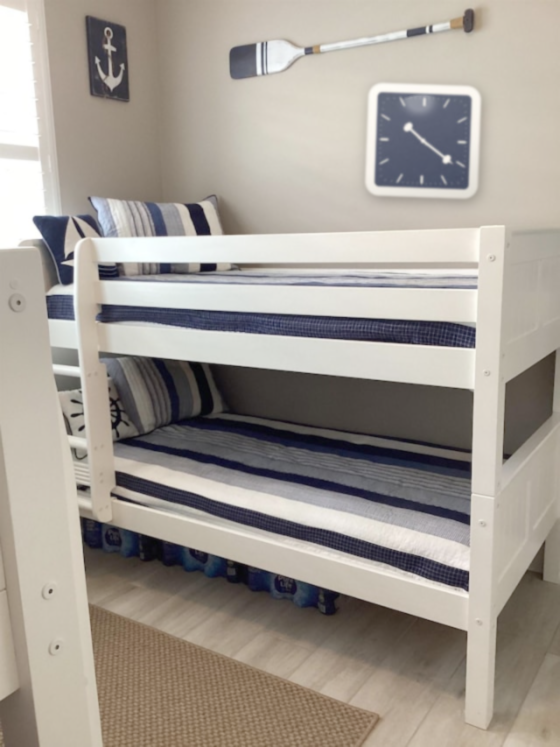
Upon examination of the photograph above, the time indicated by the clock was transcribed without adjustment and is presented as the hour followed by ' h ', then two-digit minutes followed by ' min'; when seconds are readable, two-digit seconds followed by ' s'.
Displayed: 10 h 21 min
